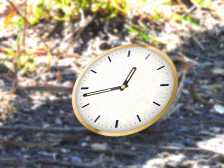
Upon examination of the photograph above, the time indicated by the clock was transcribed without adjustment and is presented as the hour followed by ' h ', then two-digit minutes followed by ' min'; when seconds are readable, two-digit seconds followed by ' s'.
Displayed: 12 h 43 min
